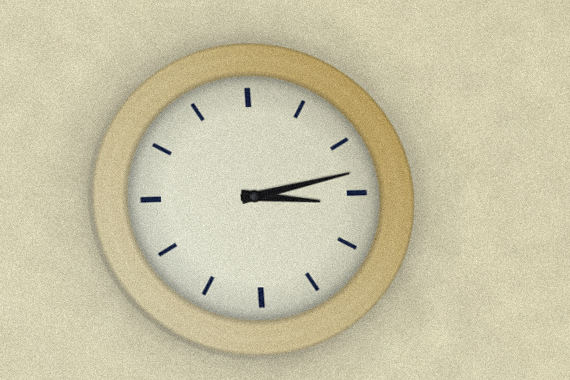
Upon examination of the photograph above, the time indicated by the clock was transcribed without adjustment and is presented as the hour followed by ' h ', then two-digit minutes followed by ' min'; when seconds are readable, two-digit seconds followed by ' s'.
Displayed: 3 h 13 min
